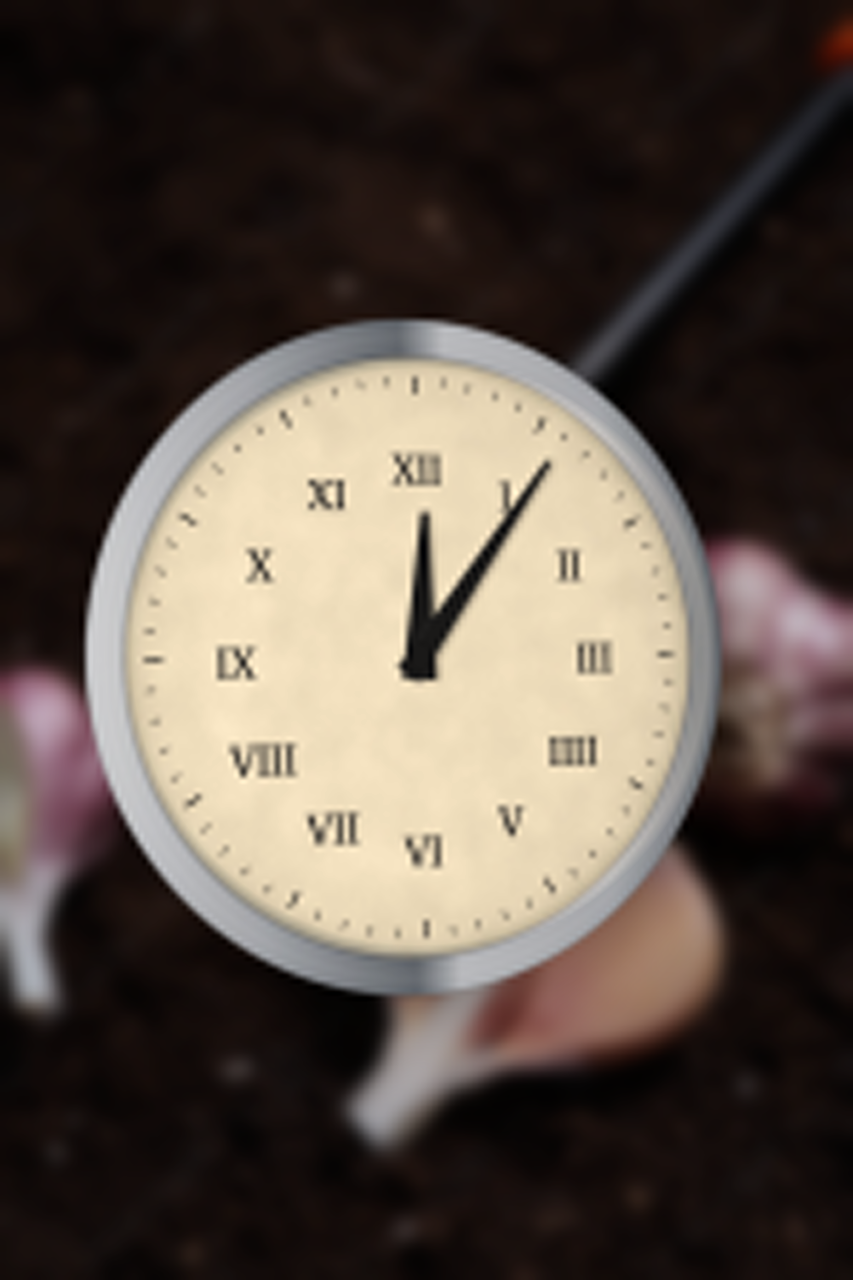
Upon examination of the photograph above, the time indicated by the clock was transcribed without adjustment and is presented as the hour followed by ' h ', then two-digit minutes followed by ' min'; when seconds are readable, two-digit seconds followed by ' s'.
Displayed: 12 h 06 min
